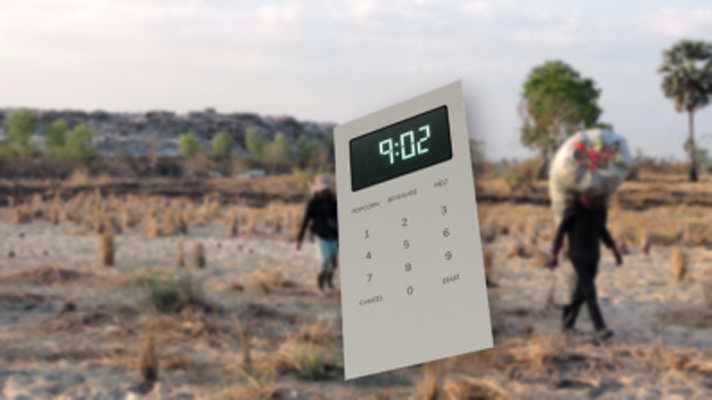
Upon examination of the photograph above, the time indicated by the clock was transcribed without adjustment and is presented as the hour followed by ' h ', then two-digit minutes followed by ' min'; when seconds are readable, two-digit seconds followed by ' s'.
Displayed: 9 h 02 min
